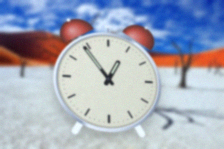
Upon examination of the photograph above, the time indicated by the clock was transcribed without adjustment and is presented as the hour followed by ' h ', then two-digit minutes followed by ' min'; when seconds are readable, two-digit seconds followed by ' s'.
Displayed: 12 h 54 min
